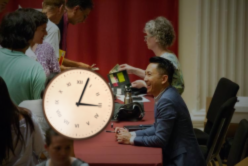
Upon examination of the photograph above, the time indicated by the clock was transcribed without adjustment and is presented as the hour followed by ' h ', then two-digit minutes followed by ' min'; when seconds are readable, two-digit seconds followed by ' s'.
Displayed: 3 h 03 min
